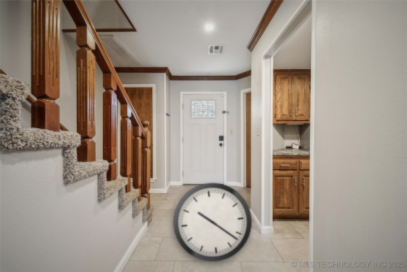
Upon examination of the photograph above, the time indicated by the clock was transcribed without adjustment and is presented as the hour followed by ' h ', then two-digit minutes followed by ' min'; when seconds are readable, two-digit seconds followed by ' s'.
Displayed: 10 h 22 min
